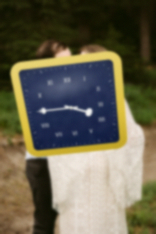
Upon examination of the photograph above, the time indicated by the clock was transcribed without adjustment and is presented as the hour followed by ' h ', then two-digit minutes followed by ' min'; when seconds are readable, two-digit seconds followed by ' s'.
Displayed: 3 h 45 min
